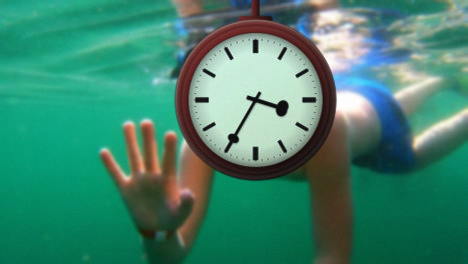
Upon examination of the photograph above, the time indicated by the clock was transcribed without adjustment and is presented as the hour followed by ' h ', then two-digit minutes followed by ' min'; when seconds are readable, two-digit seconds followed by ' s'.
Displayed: 3 h 35 min
